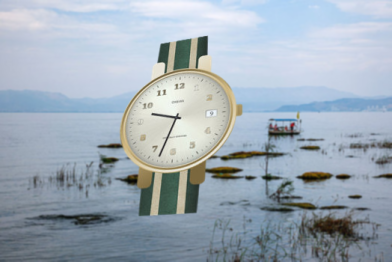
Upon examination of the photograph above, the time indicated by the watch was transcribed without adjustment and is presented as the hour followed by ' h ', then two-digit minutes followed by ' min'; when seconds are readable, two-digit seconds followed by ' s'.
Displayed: 9 h 33 min
